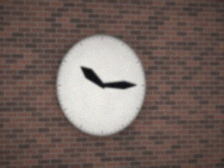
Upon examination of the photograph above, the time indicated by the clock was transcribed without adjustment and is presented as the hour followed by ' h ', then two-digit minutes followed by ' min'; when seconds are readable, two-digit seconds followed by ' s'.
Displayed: 10 h 15 min
